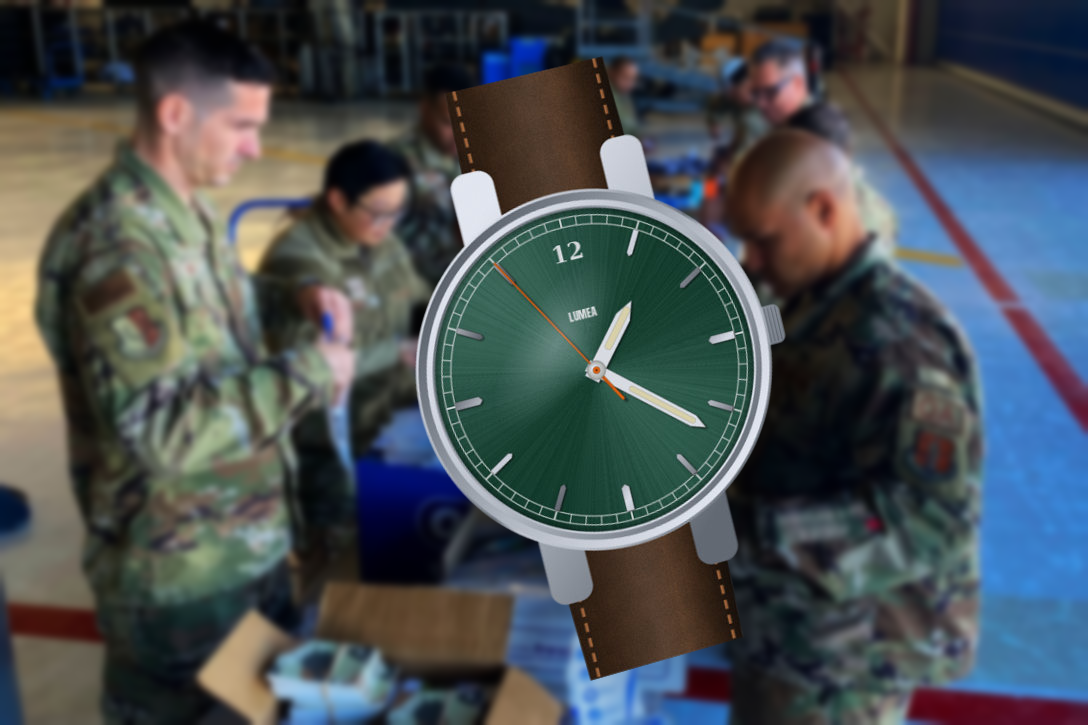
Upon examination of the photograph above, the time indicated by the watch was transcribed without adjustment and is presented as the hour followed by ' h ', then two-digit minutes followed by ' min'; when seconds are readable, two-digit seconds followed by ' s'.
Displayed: 1 h 21 min 55 s
